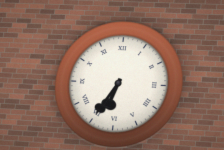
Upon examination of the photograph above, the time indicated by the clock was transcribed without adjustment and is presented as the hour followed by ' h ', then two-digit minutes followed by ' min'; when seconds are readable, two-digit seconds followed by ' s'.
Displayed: 6 h 35 min
